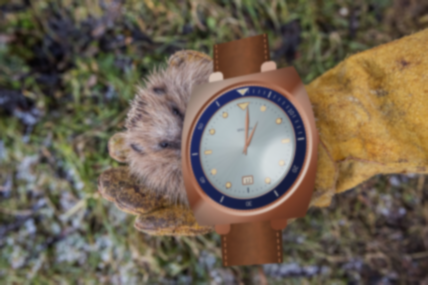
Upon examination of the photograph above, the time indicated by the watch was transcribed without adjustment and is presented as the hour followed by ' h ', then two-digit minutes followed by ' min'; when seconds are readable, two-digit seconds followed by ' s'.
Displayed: 1 h 01 min
